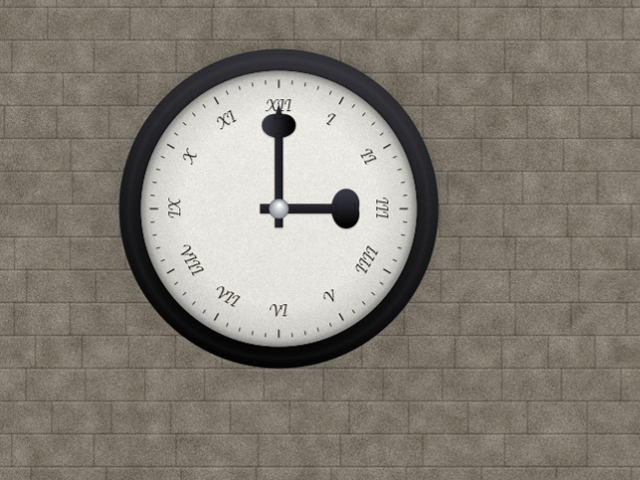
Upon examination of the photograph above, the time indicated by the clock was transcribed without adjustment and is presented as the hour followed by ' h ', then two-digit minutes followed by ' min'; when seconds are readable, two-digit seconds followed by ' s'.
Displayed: 3 h 00 min
